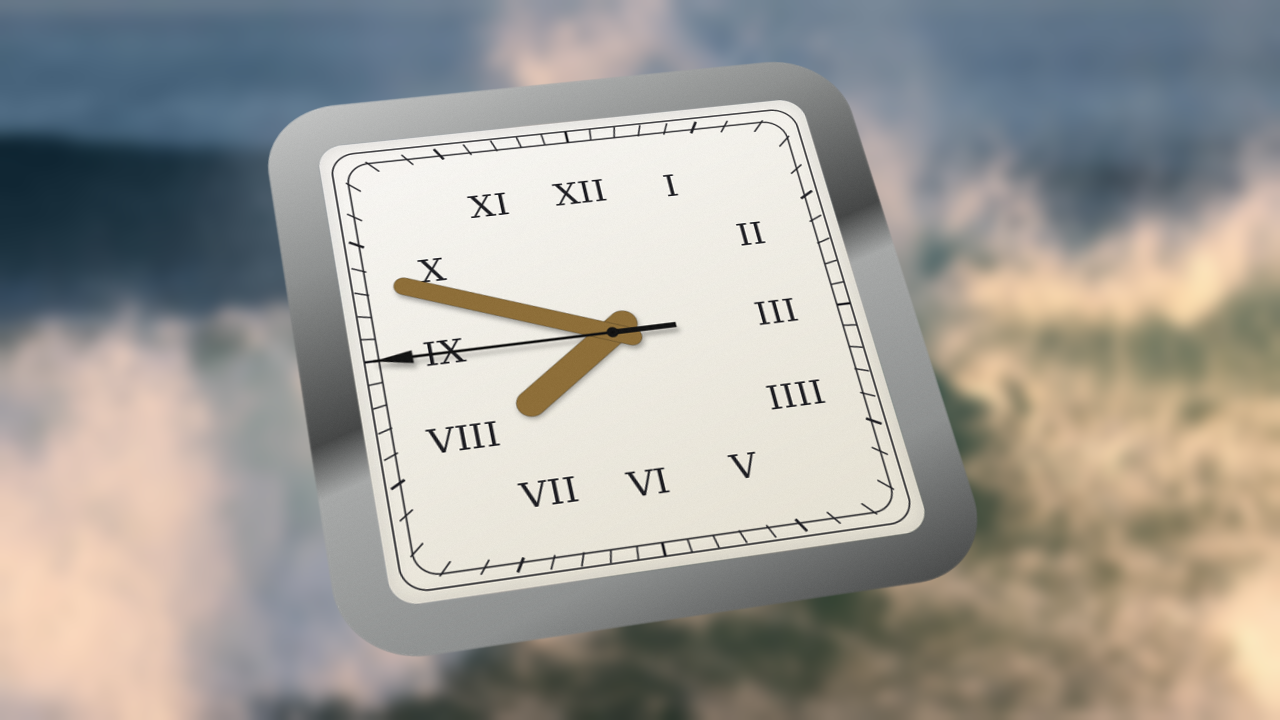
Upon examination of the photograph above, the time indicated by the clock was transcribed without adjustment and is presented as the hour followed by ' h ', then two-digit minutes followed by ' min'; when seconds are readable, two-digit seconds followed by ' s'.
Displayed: 7 h 48 min 45 s
